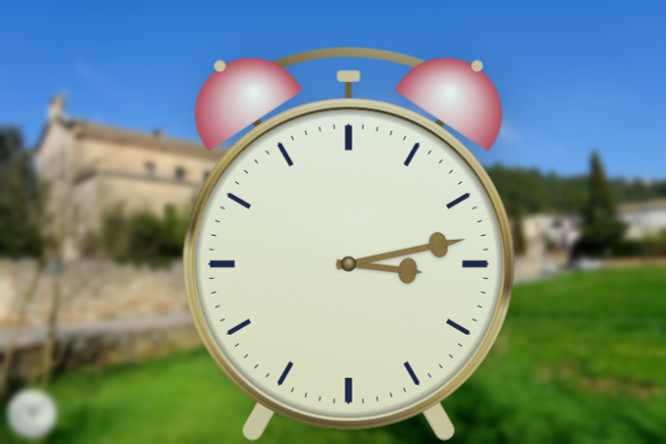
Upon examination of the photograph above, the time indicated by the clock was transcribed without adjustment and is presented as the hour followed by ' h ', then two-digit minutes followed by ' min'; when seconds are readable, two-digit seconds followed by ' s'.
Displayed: 3 h 13 min
